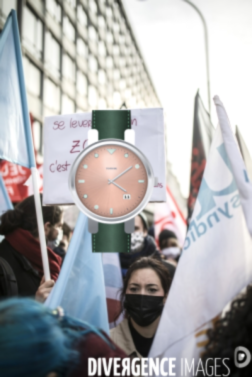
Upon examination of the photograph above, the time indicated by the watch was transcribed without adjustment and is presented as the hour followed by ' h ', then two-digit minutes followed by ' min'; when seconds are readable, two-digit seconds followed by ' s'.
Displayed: 4 h 09 min
